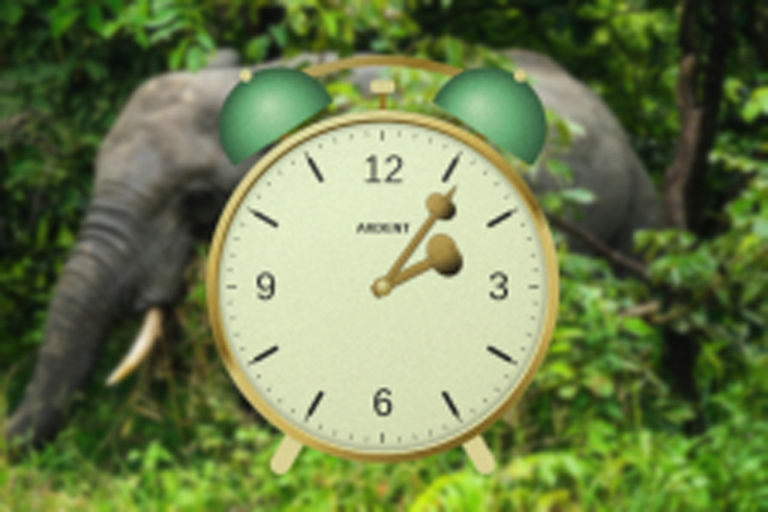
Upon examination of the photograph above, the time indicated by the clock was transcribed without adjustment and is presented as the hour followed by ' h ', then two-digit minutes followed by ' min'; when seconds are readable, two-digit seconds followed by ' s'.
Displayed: 2 h 06 min
